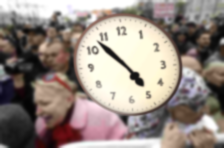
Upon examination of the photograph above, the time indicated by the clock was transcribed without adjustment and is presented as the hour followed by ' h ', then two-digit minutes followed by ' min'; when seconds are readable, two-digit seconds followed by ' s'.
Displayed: 4 h 53 min
